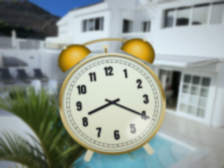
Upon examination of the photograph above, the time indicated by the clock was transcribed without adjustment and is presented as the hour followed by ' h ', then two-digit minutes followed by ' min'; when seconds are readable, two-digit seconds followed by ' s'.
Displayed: 8 h 20 min
